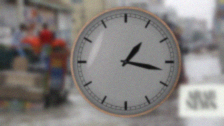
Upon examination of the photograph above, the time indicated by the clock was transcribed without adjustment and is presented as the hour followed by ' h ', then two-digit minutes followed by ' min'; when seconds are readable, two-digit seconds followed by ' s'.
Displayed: 1 h 17 min
